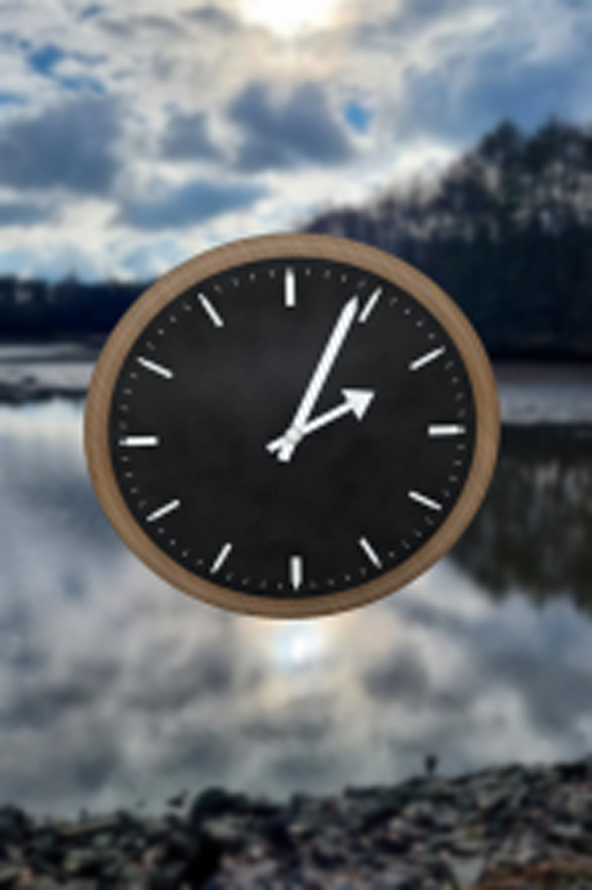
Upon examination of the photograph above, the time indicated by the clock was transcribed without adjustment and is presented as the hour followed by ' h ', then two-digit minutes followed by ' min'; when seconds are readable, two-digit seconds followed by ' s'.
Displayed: 2 h 04 min
